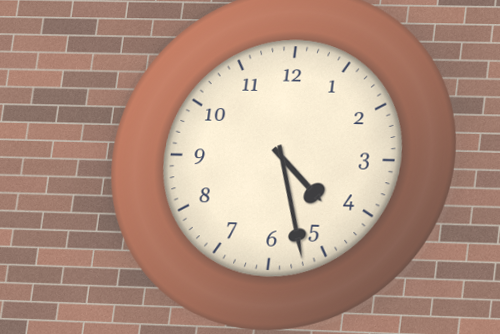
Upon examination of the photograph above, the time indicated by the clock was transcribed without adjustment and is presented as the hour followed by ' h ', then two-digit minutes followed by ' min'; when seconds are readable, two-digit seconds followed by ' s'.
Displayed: 4 h 27 min
